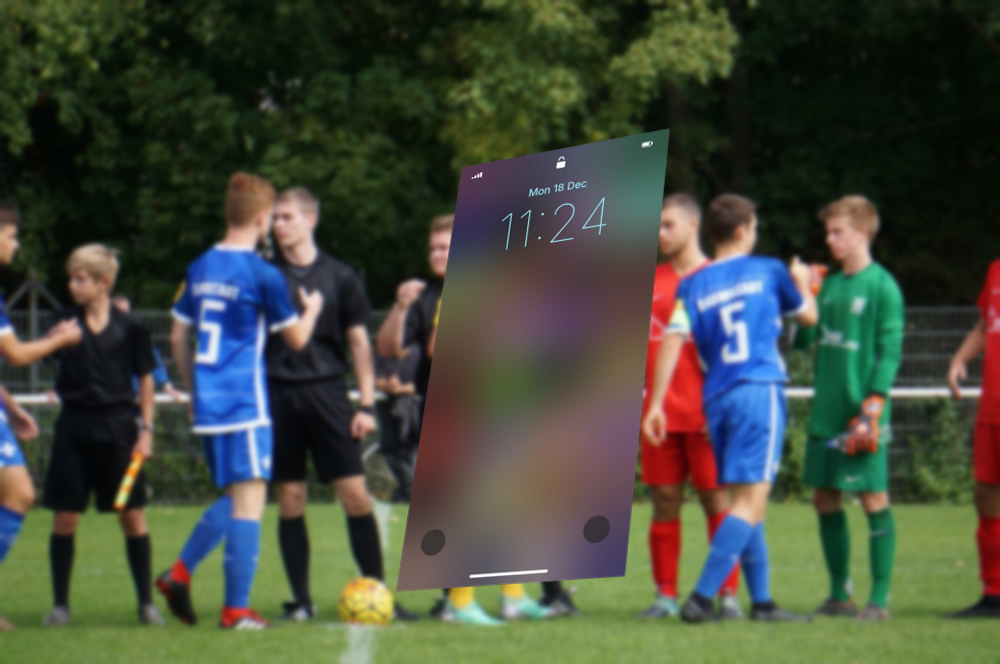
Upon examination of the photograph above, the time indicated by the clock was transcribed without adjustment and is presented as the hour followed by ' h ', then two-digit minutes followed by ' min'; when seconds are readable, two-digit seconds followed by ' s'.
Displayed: 11 h 24 min
